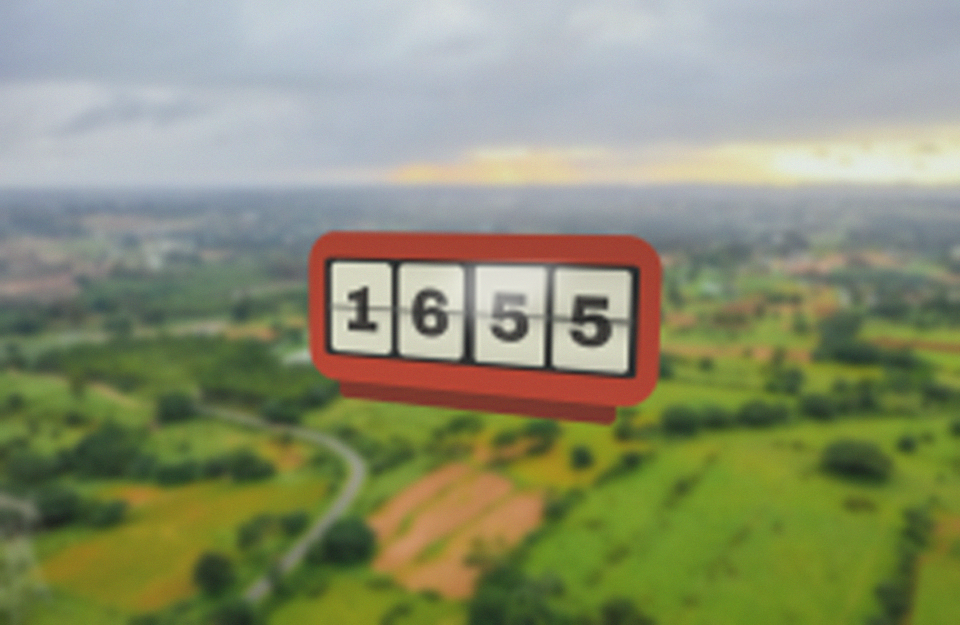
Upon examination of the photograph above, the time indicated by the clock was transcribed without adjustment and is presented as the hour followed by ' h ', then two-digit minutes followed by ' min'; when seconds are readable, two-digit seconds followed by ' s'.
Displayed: 16 h 55 min
